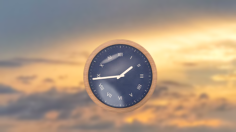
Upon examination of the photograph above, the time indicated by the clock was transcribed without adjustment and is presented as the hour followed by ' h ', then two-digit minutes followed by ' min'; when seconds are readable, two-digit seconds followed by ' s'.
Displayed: 1 h 44 min
